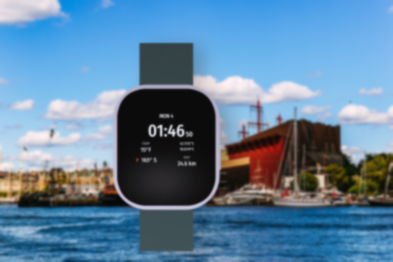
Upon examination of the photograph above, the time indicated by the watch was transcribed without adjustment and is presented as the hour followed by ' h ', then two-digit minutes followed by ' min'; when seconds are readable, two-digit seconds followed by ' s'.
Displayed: 1 h 46 min
